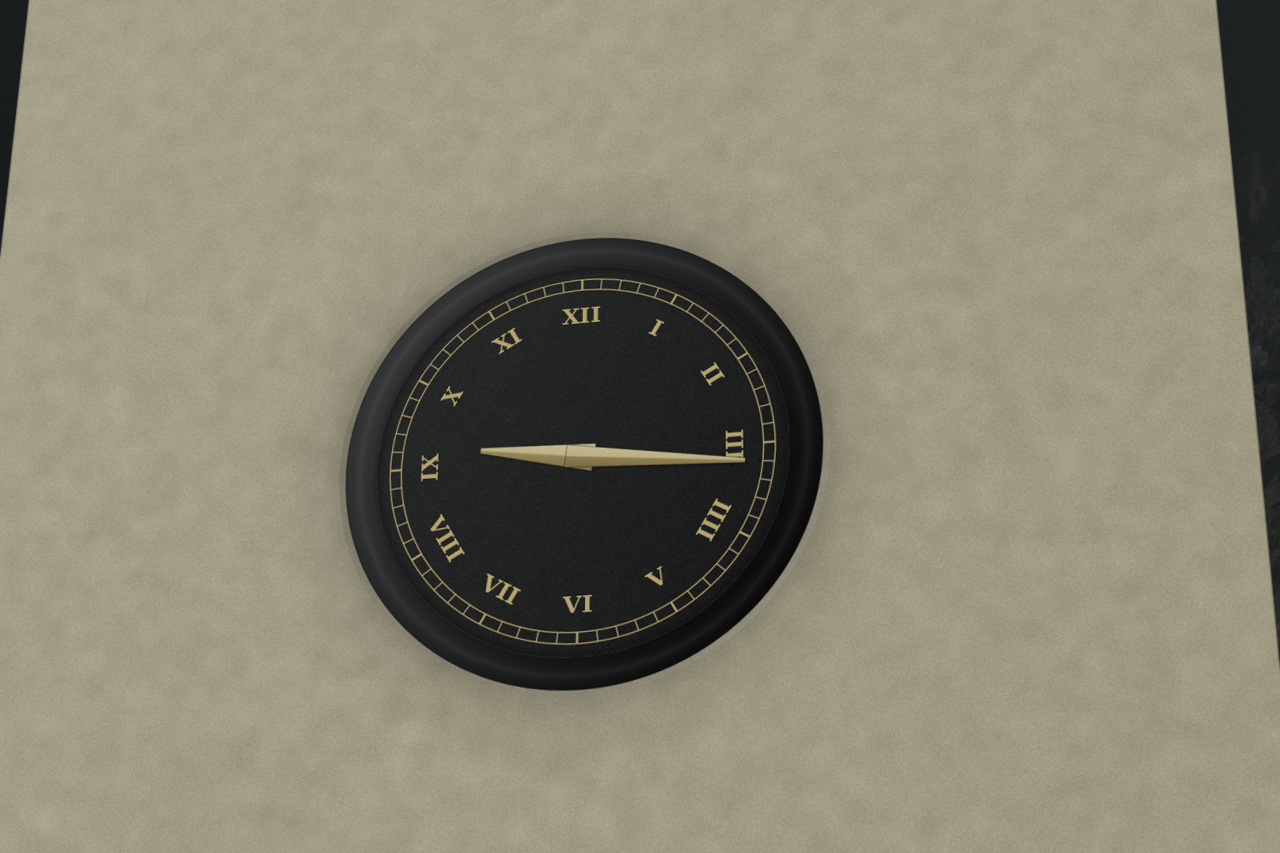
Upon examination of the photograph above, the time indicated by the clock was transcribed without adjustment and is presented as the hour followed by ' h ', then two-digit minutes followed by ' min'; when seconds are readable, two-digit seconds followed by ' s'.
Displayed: 9 h 16 min
